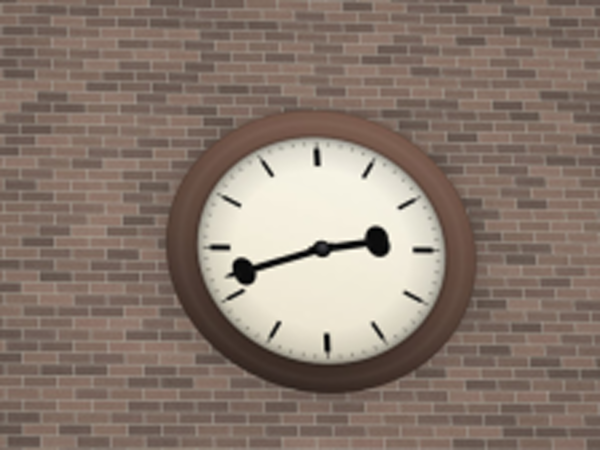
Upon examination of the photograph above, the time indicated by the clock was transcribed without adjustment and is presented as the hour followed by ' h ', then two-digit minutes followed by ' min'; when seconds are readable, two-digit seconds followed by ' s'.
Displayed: 2 h 42 min
